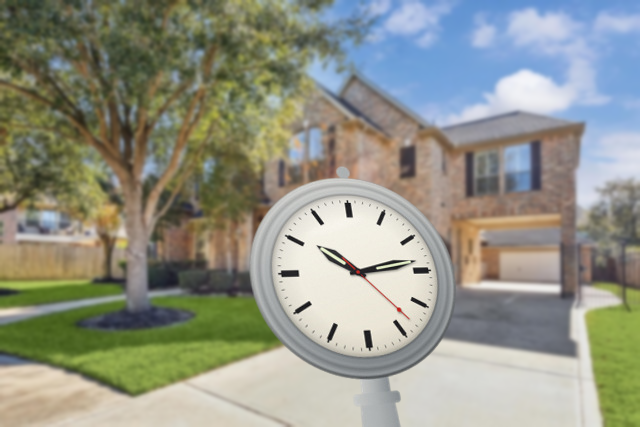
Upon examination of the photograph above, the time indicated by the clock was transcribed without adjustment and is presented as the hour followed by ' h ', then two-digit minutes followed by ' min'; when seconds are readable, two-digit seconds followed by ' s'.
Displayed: 10 h 13 min 23 s
